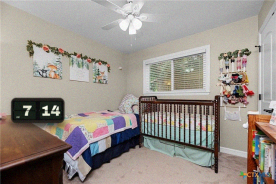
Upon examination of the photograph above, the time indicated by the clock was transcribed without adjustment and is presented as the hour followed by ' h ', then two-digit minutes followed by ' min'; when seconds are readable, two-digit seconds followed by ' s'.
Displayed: 7 h 14 min
